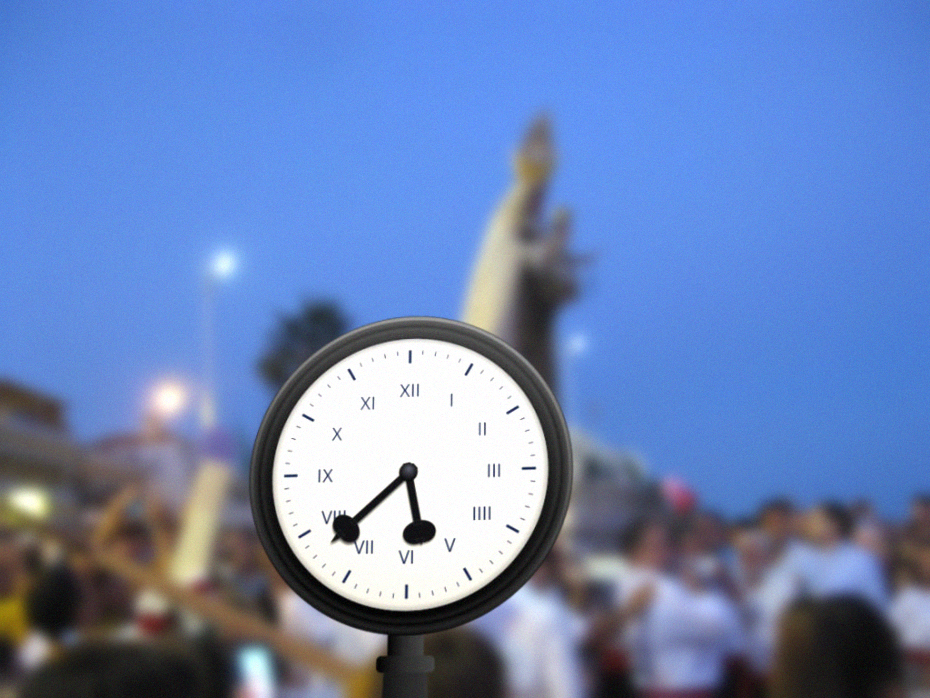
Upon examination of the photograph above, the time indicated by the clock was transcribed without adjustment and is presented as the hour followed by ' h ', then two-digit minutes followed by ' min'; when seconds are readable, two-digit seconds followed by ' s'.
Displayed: 5 h 38 min
